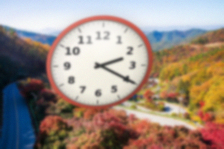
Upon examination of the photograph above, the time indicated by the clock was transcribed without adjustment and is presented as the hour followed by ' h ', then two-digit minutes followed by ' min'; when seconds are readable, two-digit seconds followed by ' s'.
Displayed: 2 h 20 min
